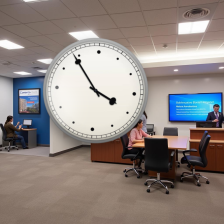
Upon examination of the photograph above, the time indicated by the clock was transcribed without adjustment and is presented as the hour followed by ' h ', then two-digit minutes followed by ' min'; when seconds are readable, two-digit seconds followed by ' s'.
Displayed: 3 h 54 min
